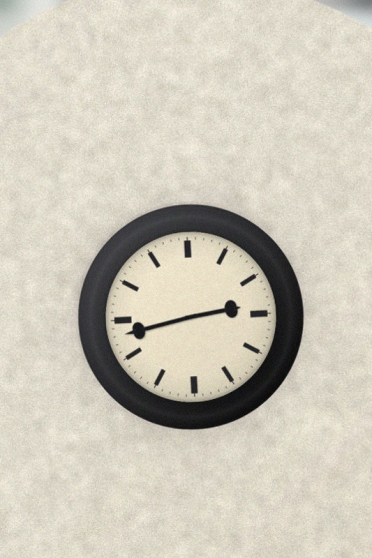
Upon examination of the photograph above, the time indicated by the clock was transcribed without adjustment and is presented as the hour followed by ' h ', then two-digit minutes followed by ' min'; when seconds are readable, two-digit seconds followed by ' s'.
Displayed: 2 h 43 min
